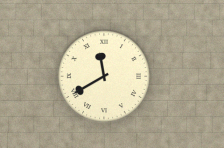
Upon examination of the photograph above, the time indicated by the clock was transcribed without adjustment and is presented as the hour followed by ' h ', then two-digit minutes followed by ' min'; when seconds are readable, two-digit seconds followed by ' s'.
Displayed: 11 h 40 min
